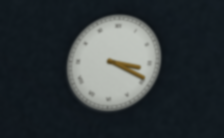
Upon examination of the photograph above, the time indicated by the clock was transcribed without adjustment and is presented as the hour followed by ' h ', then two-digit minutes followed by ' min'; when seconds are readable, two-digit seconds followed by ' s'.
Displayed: 3 h 19 min
